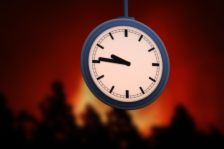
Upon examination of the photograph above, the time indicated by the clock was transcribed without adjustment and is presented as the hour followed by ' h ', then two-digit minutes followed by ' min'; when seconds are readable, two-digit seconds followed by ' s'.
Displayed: 9 h 46 min
